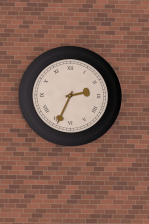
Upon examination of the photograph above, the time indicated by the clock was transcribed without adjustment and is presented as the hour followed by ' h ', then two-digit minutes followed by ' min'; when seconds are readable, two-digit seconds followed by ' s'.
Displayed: 2 h 34 min
